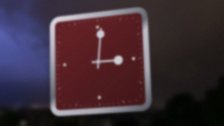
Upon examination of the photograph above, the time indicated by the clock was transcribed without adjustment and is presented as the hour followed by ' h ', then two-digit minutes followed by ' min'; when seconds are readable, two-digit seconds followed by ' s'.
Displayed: 3 h 01 min
